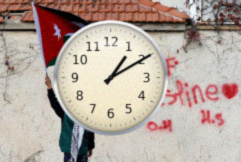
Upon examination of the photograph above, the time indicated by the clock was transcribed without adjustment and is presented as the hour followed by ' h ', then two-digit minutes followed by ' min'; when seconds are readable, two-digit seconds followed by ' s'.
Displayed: 1 h 10 min
